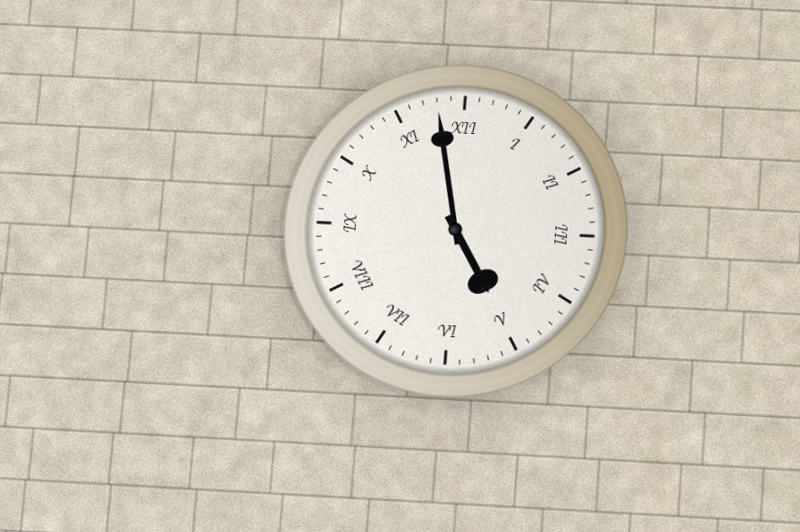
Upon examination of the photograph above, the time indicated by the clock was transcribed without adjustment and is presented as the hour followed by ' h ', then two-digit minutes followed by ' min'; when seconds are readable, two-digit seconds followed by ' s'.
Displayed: 4 h 58 min
